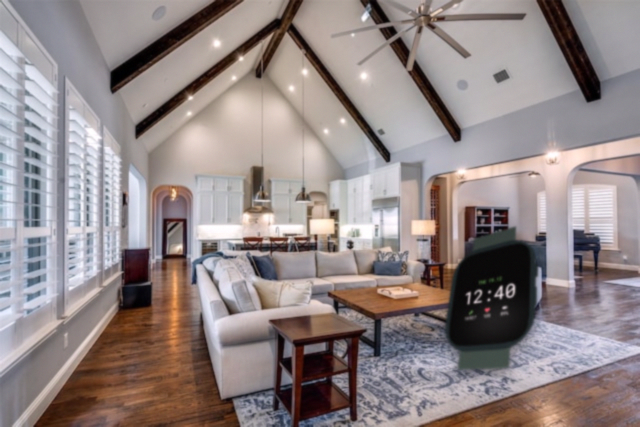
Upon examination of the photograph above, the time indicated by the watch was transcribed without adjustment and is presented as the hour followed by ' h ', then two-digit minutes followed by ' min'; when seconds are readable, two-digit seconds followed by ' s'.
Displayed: 12 h 40 min
